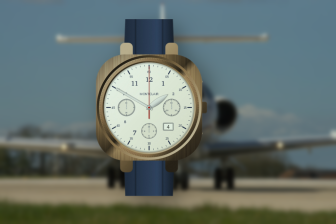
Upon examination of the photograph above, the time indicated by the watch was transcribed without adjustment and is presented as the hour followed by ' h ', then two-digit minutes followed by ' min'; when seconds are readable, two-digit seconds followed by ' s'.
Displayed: 1 h 50 min
